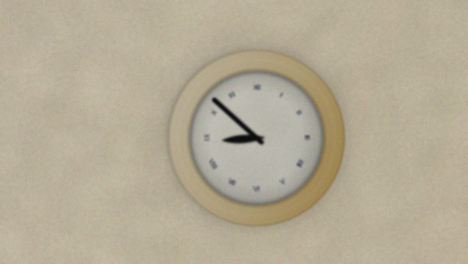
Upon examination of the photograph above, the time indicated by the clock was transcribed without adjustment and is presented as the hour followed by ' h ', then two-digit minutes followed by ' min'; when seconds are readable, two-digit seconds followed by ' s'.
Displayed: 8 h 52 min
